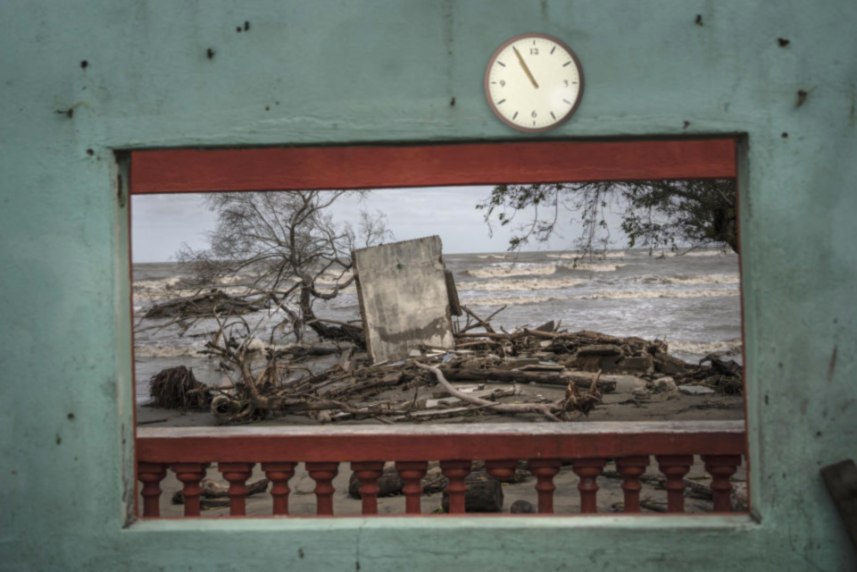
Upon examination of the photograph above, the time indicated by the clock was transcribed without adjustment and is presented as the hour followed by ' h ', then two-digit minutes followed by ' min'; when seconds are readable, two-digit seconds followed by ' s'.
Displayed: 10 h 55 min
